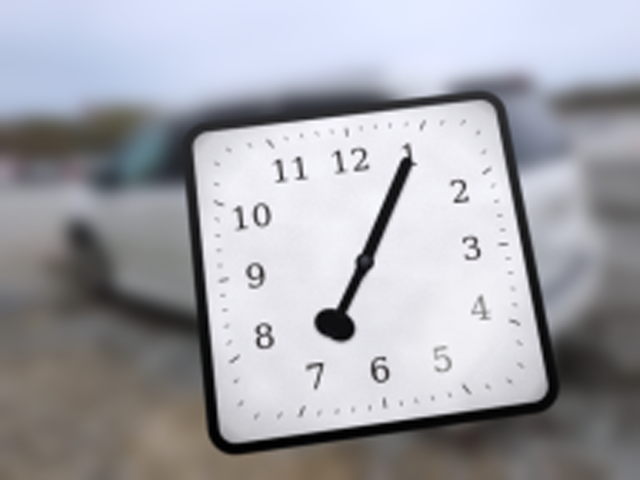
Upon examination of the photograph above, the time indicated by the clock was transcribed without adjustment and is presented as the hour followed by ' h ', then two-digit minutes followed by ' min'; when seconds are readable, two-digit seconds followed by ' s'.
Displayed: 7 h 05 min
